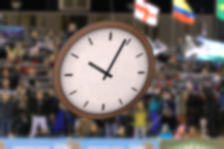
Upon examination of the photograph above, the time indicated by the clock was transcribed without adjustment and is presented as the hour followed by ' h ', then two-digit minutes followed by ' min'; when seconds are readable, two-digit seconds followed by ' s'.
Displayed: 10 h 04 min
